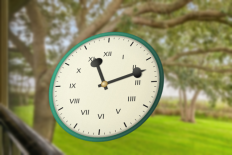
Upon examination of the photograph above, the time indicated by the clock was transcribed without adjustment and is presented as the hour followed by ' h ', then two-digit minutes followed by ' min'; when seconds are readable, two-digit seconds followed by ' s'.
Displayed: 11 h 12 min
